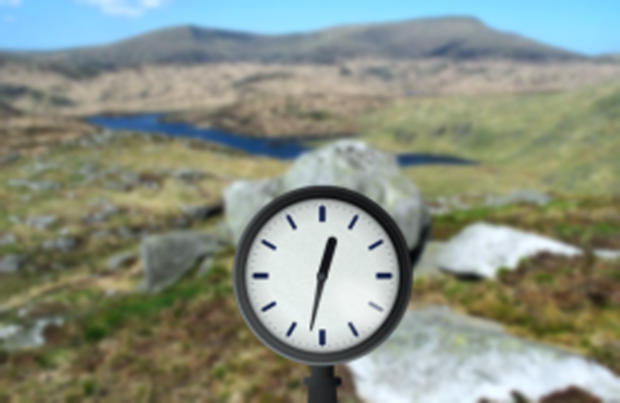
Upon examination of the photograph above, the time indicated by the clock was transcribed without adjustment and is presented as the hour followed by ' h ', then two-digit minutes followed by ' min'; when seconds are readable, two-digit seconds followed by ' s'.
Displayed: 12 h 32 min
